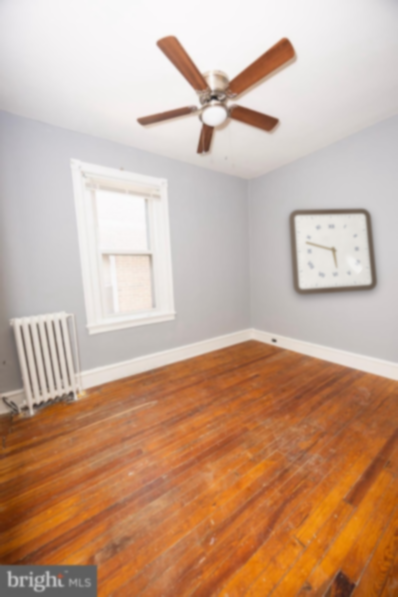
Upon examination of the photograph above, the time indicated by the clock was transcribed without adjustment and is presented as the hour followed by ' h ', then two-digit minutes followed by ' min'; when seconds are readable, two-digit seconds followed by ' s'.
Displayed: 5 h 48 min
